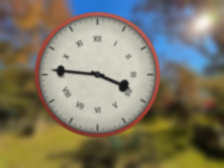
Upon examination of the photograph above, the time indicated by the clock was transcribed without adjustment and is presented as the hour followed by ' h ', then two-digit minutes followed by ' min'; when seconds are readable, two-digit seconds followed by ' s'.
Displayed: 3 h 46 min
